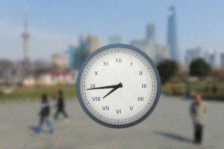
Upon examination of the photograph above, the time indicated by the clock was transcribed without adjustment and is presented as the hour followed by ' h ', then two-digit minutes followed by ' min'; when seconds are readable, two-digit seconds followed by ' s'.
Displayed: 7 h 44 min
